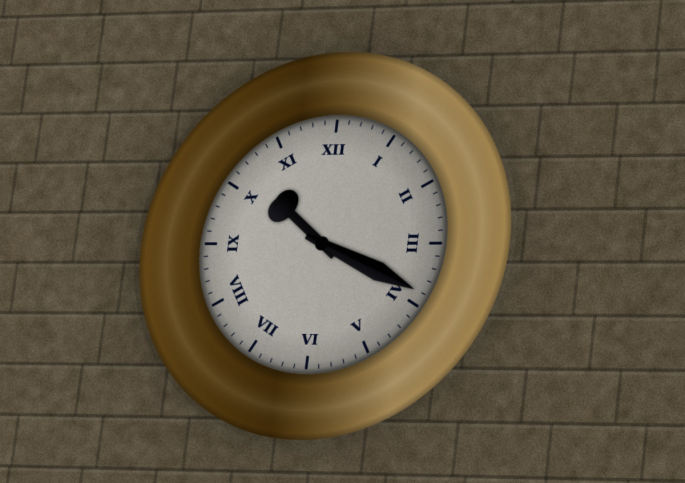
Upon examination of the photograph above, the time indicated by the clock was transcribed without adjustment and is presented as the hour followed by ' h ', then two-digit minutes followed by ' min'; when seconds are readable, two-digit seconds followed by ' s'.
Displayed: 10 h 19 min
